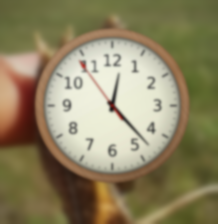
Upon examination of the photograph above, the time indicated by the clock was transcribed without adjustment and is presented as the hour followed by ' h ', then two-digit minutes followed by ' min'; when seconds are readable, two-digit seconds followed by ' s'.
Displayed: 12 h 22 min 54 s
